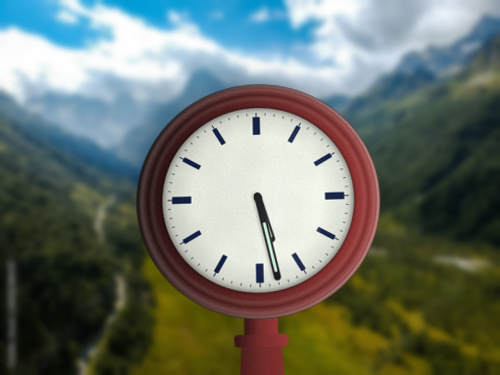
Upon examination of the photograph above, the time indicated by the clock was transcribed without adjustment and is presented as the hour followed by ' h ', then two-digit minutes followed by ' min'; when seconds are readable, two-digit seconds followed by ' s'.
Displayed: 5 h 28 min
